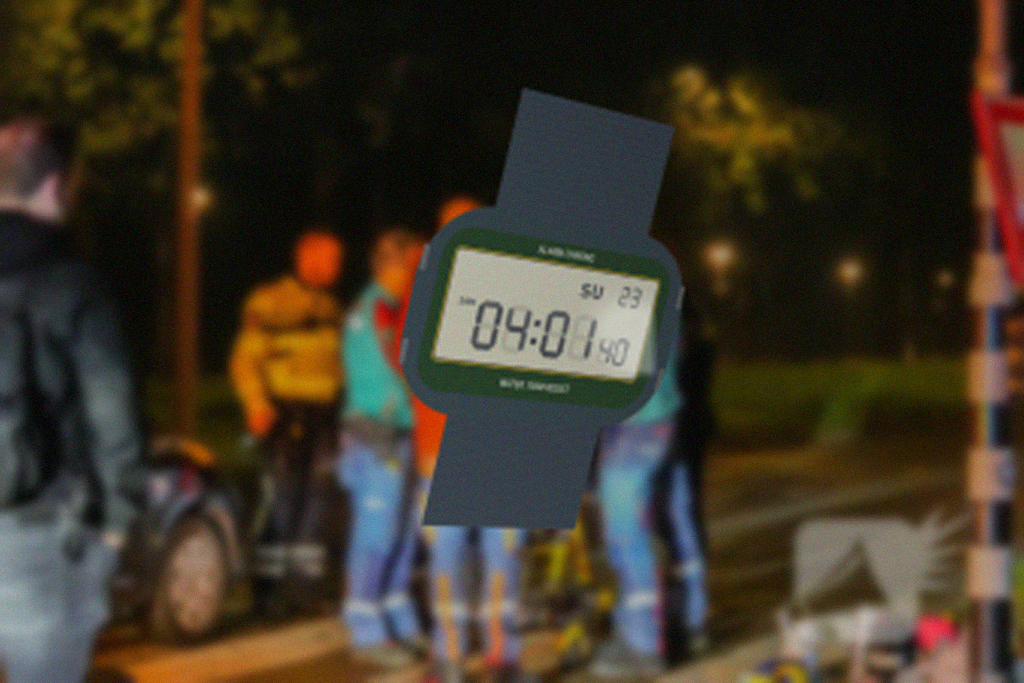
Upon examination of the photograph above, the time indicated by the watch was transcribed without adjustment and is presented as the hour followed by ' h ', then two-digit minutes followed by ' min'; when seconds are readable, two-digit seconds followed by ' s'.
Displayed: 4 h 01 min 40 s
